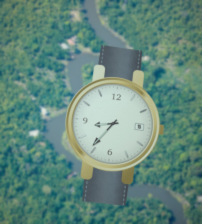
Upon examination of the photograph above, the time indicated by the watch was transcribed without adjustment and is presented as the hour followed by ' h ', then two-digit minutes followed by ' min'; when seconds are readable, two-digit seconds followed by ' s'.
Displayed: 8 h 36 min
